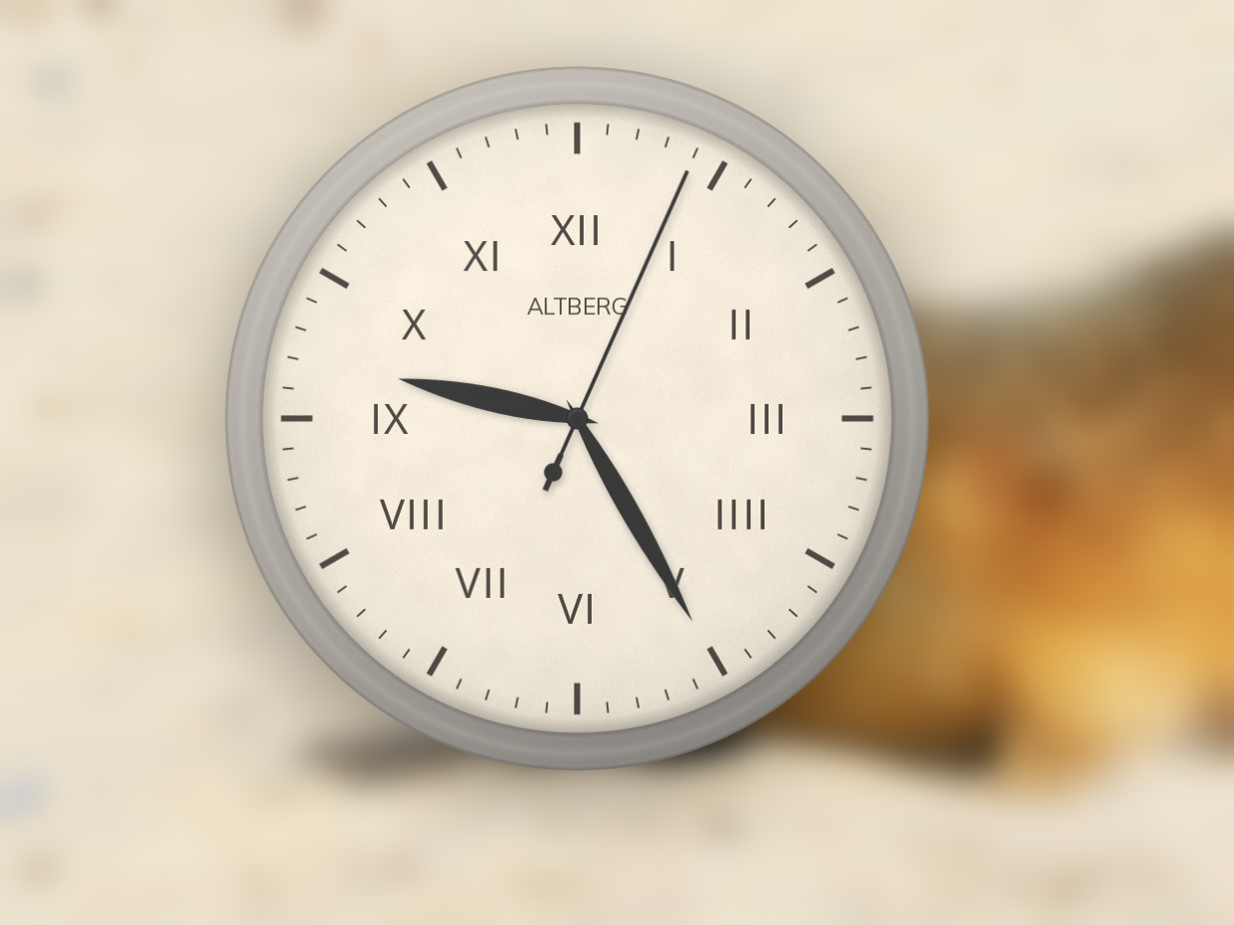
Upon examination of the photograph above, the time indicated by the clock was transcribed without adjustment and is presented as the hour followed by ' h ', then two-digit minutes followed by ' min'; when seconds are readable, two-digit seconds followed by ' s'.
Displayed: 9 h 25 min 04 s
